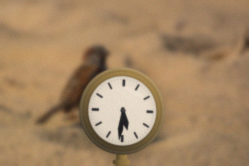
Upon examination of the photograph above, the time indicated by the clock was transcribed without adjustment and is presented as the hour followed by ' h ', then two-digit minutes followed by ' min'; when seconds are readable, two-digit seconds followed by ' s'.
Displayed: 5 h 31 min
